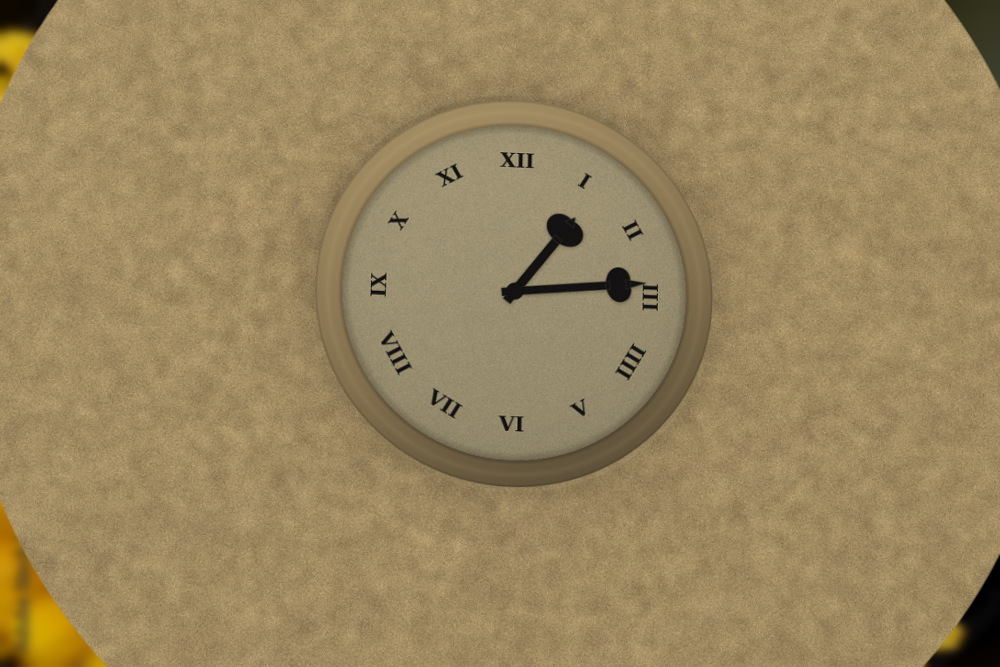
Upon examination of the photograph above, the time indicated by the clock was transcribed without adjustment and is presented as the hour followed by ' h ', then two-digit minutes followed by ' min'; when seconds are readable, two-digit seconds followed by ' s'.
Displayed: 1 h 14 min
